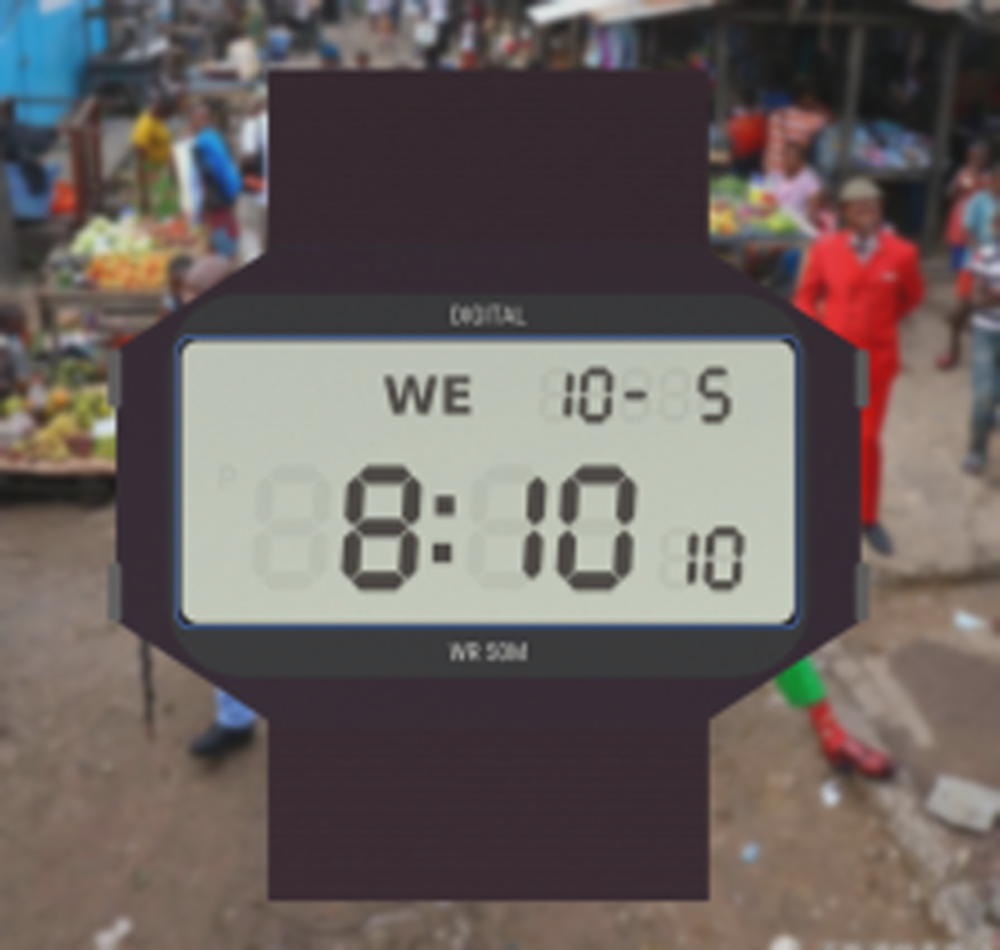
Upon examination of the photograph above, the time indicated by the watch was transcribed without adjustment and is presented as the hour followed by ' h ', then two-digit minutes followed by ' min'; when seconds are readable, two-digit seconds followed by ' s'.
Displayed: 8 h 10 min 10 s
